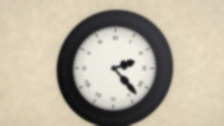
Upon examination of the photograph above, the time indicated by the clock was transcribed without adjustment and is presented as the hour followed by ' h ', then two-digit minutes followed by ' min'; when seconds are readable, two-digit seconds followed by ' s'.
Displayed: 2 h 23 min
